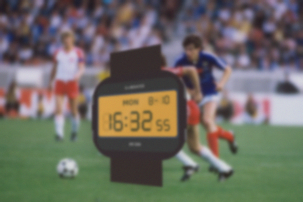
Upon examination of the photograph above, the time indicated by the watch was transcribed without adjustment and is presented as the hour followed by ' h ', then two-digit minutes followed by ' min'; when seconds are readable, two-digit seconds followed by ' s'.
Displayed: 16 h 32 min
